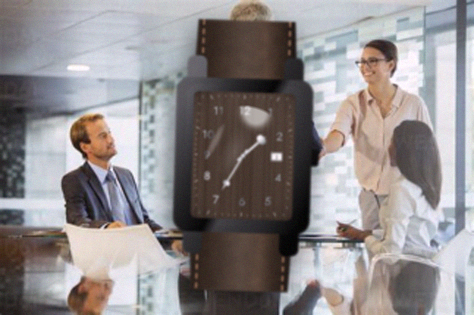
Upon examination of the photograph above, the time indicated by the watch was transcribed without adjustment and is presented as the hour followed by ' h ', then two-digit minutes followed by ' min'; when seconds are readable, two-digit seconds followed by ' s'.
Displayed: 1 h 35 min
